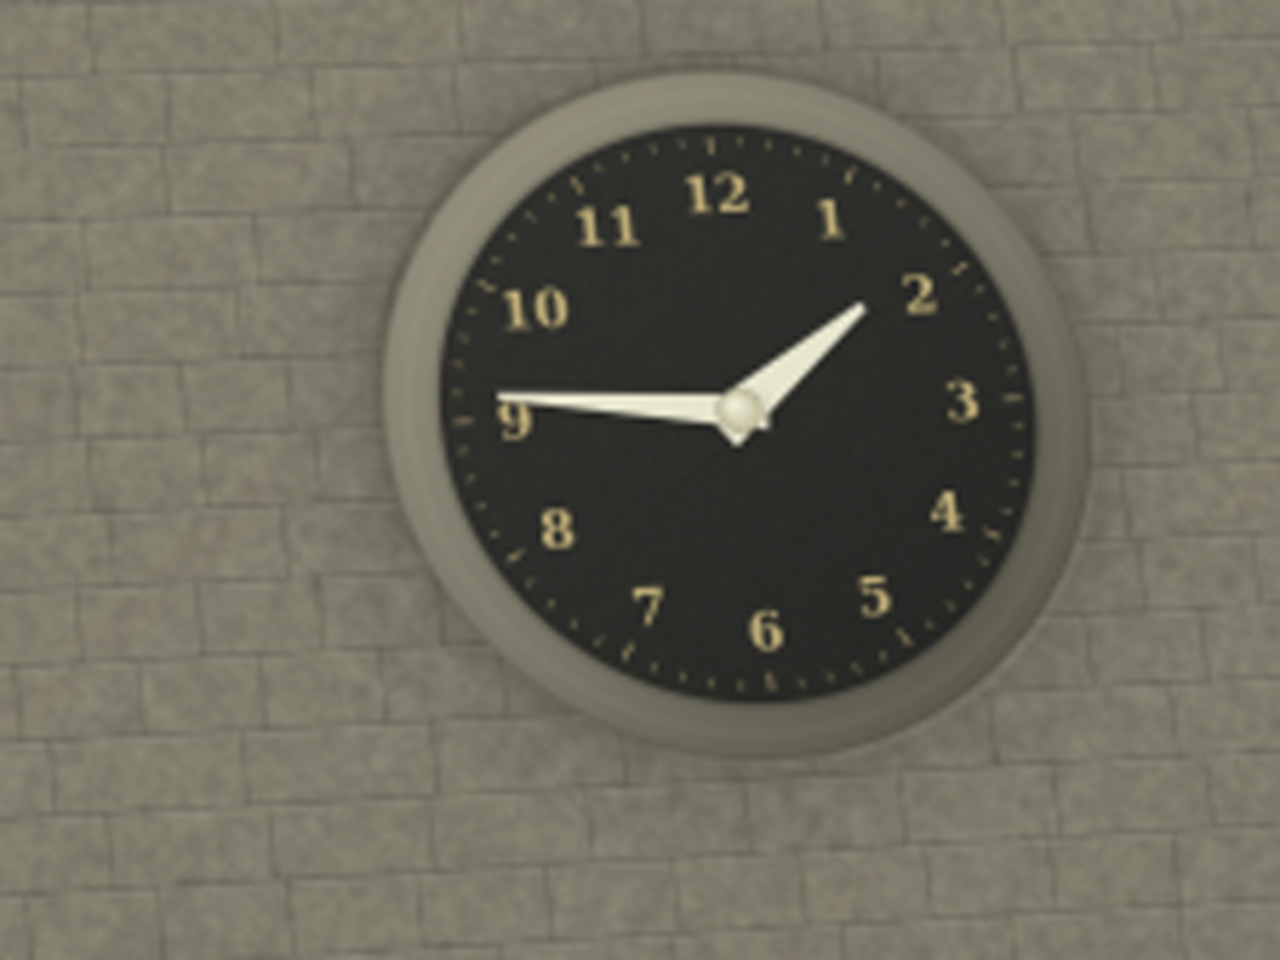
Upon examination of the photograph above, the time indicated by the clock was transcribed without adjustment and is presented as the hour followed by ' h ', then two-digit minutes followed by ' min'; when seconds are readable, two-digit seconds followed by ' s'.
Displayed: 1 h 46 min
